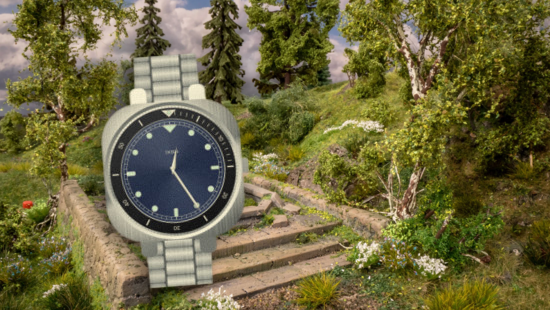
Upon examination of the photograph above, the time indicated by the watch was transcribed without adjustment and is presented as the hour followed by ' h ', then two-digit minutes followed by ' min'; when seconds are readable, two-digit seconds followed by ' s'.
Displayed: 12 h 25 min
